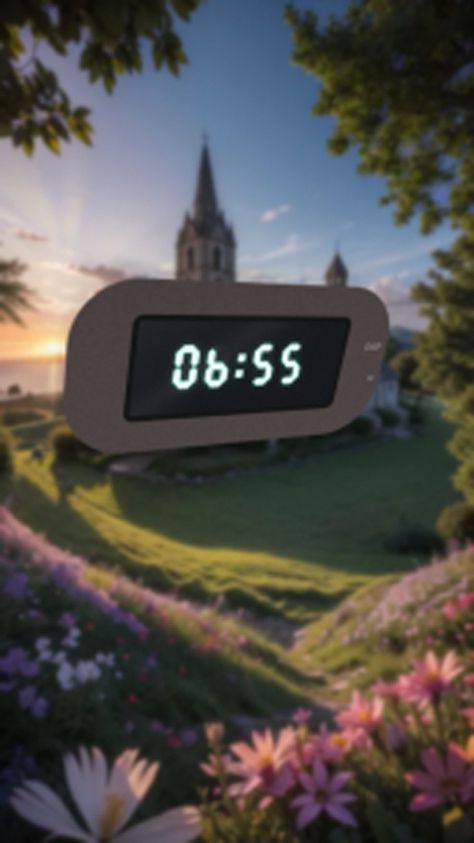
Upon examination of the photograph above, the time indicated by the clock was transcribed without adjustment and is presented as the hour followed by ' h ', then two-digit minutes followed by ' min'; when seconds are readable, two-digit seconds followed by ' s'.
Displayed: 6 h 55 min
